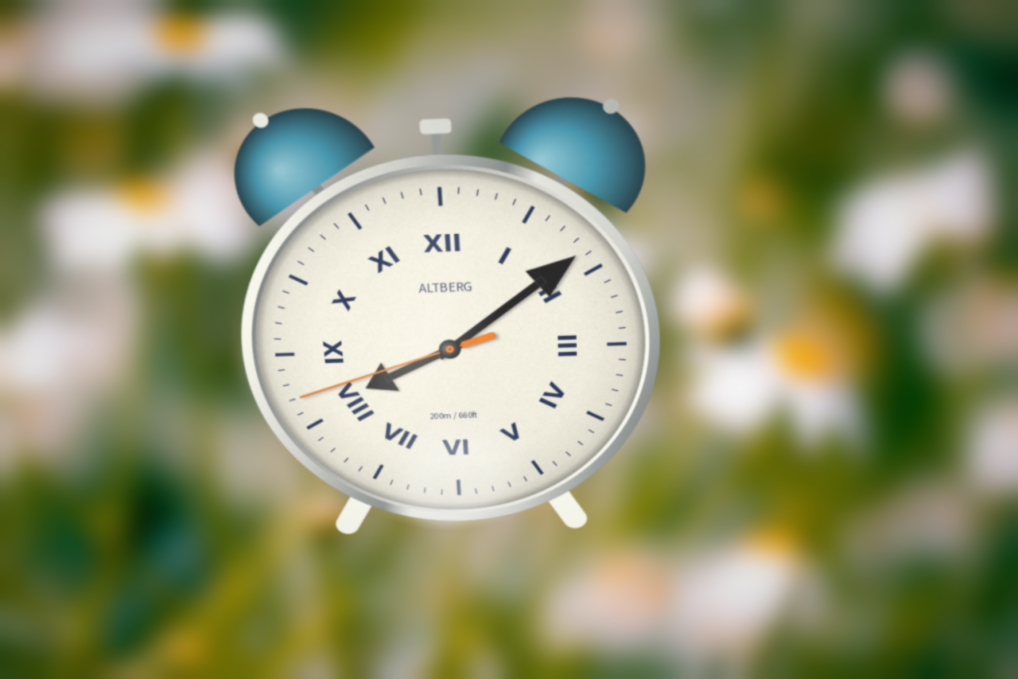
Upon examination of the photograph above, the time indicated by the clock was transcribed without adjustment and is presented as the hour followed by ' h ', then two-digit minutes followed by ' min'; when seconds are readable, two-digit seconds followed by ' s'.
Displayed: 8 h 08 min 42 s
